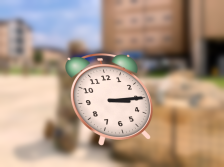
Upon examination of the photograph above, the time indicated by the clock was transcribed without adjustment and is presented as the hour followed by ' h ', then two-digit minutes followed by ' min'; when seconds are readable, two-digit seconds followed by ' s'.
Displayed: 3 h 15 min
